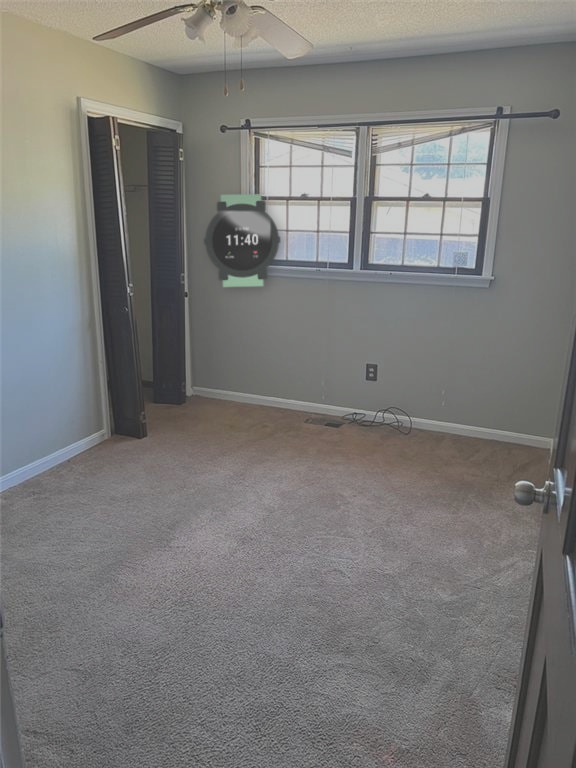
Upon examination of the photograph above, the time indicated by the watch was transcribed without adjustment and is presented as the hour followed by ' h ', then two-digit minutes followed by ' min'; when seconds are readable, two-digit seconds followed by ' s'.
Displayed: 11 h 40 min
